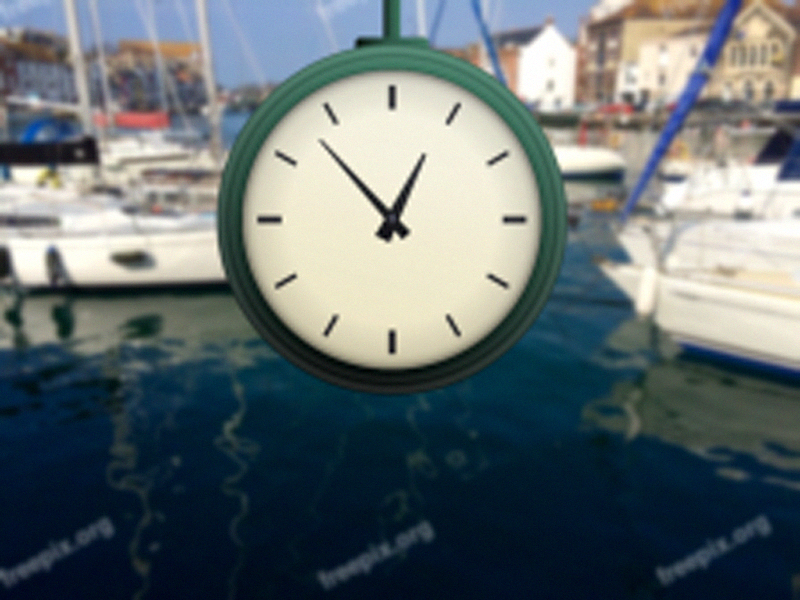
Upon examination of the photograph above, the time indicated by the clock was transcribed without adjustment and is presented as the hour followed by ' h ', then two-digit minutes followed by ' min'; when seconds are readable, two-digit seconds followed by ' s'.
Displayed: 12 h 53 min
